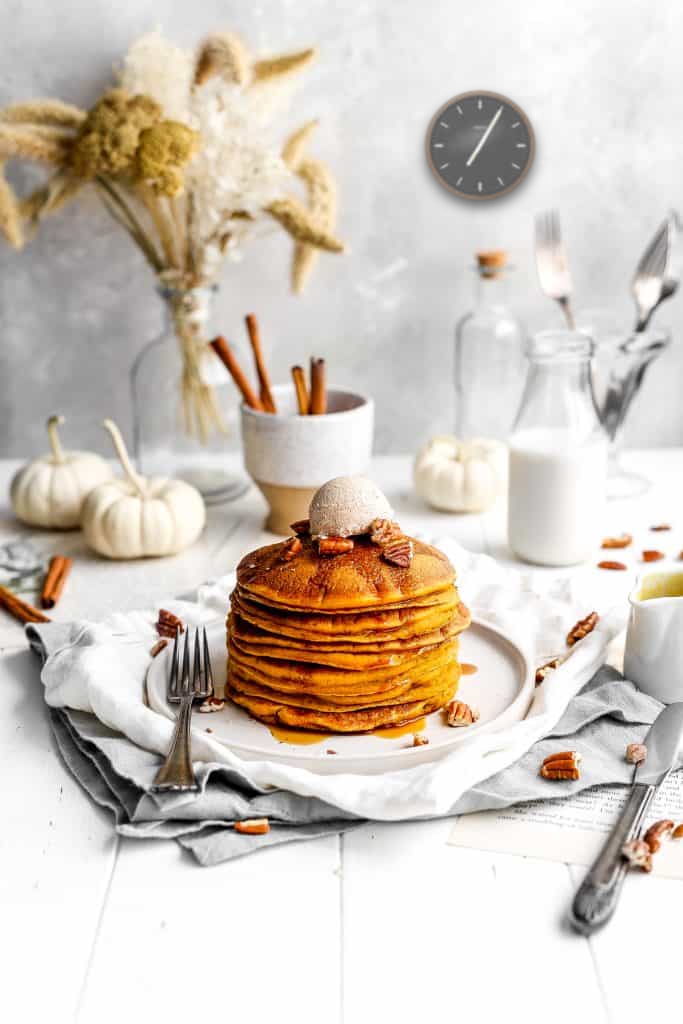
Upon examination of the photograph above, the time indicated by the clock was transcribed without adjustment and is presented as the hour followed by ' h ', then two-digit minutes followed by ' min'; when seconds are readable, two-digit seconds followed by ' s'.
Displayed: 7 h 05 min
